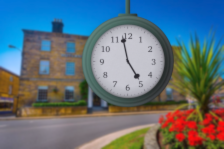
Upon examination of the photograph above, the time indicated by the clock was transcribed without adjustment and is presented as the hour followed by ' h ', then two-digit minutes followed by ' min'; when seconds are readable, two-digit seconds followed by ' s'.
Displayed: 4 h 58 min
